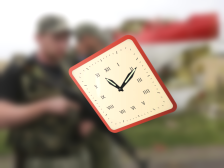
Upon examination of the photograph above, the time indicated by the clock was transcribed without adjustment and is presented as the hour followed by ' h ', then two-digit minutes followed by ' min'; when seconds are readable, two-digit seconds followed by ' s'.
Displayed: 11 h 11 min
